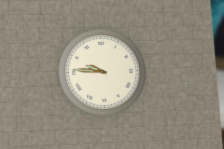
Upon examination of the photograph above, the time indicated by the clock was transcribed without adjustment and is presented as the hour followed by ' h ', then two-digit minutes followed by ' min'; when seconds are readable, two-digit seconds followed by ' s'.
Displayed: 9 h 46 min
